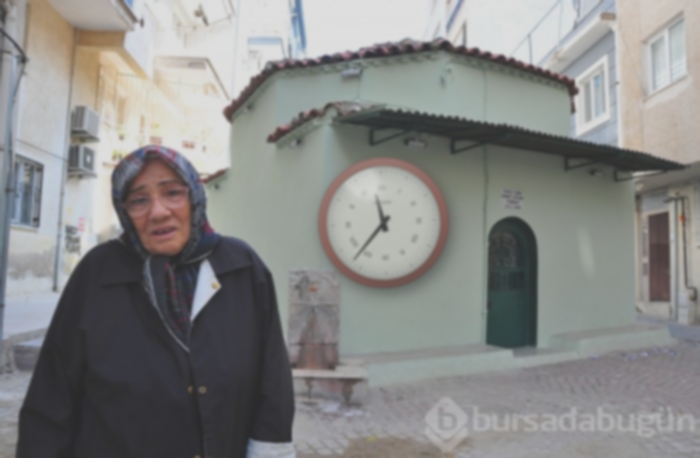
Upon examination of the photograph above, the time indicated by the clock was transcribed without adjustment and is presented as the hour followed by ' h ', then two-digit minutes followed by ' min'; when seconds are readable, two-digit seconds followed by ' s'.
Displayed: 11 h 37 min
